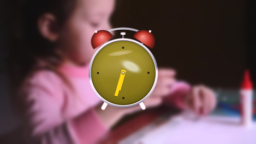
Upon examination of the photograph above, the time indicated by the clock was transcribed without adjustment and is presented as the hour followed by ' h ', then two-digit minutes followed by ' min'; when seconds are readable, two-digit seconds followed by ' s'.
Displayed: 6 h 33 min
